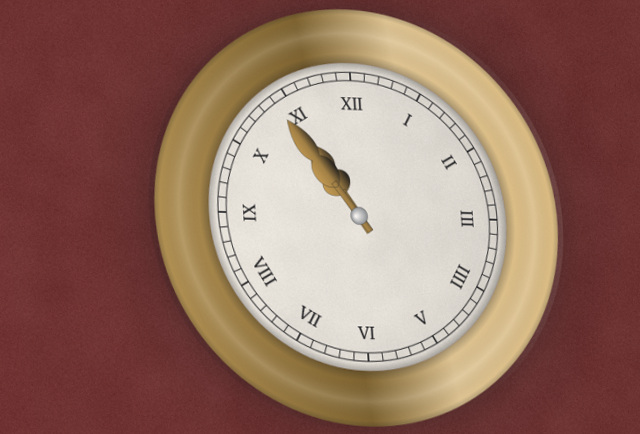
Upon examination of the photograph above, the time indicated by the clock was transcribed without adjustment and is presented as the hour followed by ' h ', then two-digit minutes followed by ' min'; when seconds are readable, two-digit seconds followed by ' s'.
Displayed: 10 h 54 min
